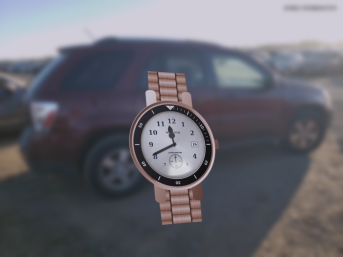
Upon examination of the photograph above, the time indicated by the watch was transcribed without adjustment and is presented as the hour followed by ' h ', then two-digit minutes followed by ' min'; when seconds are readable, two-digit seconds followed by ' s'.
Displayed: 11 h 41 min
